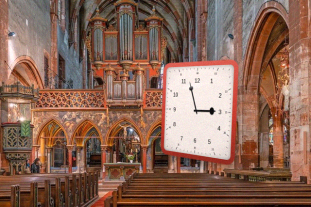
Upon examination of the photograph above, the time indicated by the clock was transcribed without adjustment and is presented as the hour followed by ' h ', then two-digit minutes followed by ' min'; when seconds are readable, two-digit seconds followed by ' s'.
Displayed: 2 h 57 min
